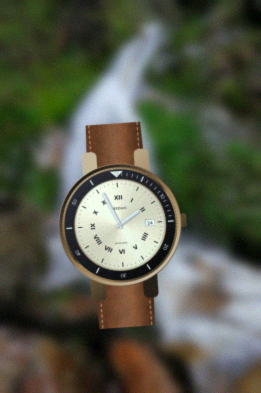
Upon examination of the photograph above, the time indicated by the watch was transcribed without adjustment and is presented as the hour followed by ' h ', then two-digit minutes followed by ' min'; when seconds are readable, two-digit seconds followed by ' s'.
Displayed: 1 h 56 min
